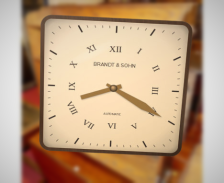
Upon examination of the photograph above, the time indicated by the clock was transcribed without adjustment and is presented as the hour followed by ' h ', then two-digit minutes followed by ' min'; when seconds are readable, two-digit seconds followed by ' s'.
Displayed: 8 h 20 min
